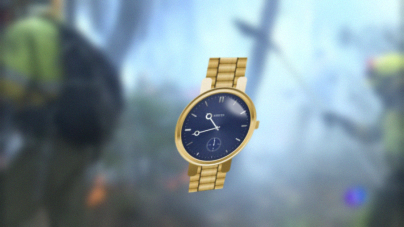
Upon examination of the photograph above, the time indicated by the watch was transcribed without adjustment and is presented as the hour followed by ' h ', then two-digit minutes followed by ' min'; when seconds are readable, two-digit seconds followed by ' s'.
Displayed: 10 h 43 min
